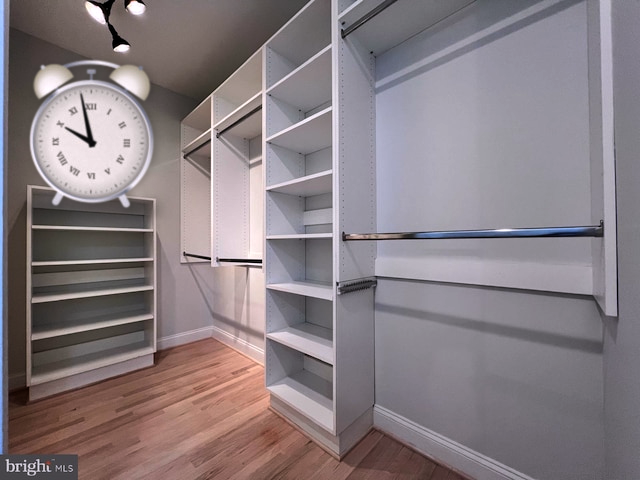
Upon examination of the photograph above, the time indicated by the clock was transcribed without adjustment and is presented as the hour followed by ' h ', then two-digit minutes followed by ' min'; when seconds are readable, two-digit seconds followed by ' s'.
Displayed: 9 h 58 min
